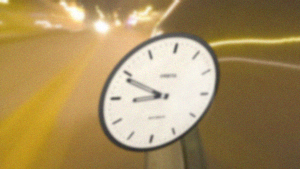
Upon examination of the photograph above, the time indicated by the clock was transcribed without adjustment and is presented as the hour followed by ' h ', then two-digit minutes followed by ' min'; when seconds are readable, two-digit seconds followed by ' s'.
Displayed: 8 h 49 min
